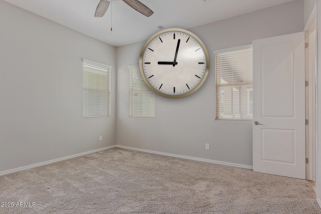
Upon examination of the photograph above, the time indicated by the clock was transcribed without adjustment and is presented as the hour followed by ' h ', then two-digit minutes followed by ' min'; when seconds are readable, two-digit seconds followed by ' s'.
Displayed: 9 h 02 min
